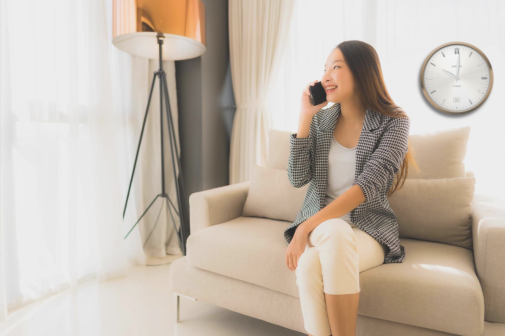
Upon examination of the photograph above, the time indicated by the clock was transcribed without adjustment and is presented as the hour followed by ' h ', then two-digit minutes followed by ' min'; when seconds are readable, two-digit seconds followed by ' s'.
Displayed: 10 h 01 min
